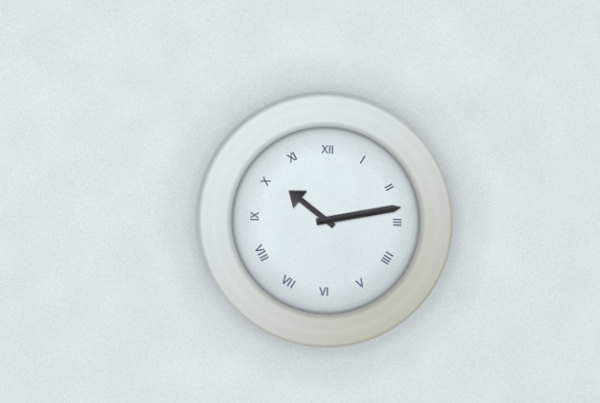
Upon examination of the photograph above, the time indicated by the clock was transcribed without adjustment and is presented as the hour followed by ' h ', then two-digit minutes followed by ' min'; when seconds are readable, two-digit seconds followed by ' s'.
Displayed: 10 h 13 min
